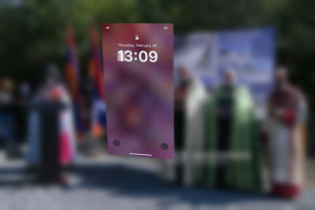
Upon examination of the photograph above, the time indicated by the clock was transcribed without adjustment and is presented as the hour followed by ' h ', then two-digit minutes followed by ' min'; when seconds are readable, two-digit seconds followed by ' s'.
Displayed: 13 h 09 min
